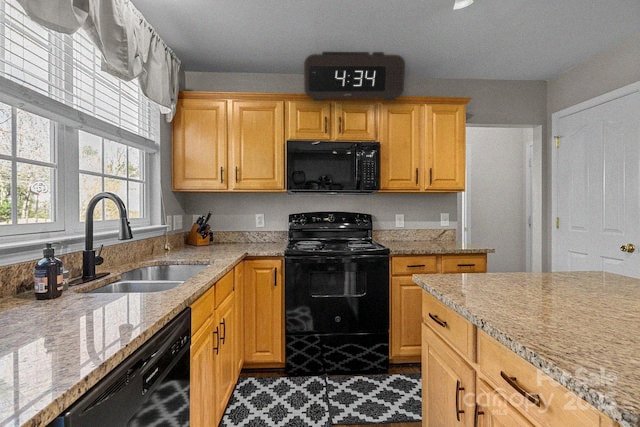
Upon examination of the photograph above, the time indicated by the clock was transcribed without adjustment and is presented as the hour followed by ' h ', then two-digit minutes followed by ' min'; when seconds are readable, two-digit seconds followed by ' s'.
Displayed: 4 h 34 min
